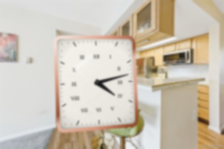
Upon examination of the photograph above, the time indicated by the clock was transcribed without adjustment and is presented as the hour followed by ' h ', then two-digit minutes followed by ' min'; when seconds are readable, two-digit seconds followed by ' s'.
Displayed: 4 h 13 min
